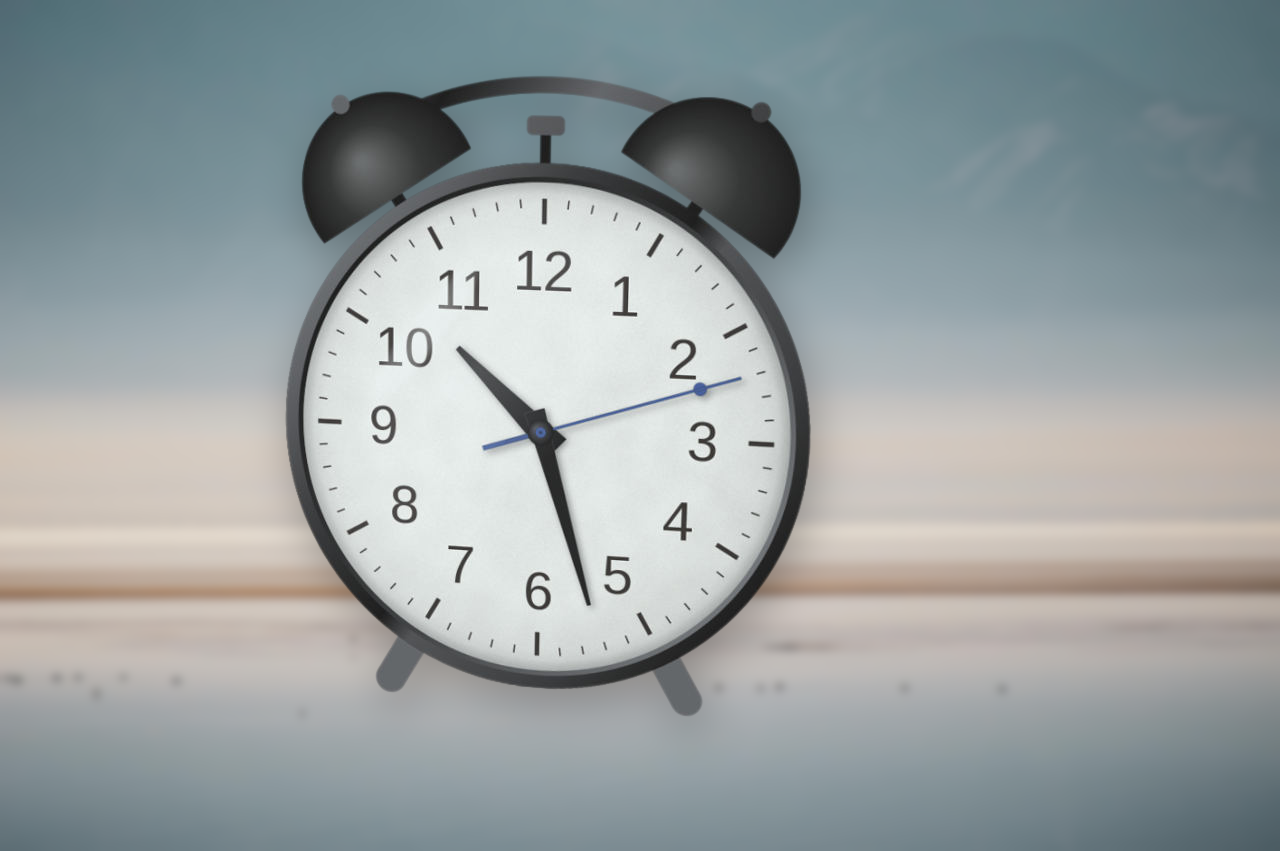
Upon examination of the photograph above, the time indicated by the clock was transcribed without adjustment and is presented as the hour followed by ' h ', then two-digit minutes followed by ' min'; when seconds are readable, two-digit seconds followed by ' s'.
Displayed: 10 h 27 min 12 s
